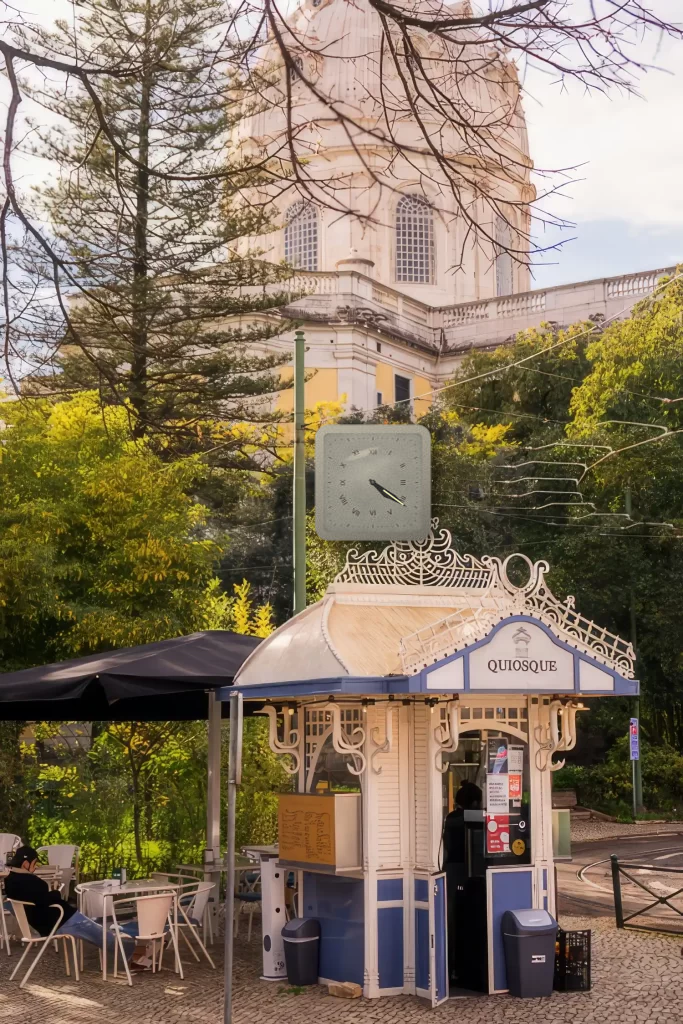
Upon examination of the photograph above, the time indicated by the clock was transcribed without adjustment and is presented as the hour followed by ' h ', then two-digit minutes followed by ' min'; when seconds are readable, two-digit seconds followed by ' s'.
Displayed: 4 h 21 min
